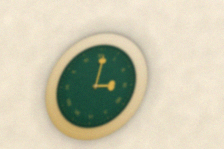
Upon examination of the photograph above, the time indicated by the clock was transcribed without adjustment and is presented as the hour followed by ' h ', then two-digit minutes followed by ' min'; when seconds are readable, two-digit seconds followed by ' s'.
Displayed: 3 h 01 min
